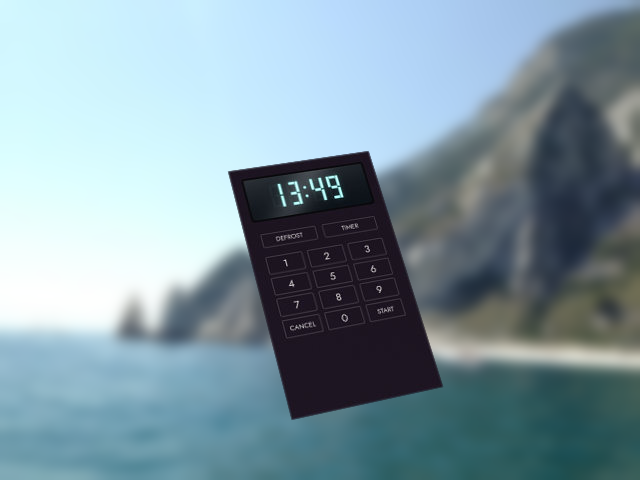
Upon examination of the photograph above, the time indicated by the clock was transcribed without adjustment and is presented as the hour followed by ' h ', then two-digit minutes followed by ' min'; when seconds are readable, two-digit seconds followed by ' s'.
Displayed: 13 h 49 min
